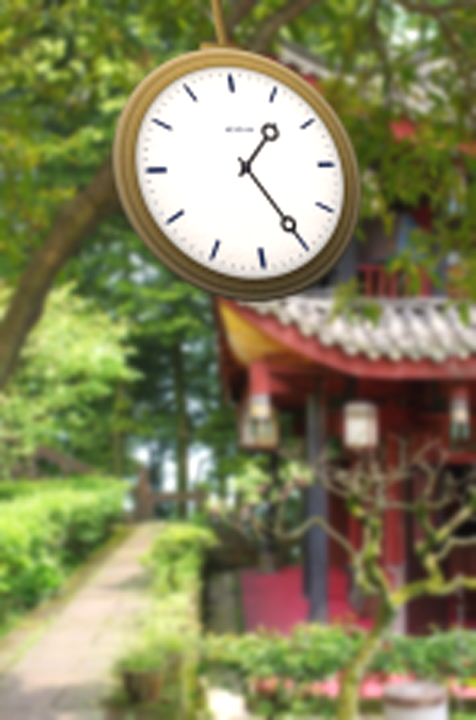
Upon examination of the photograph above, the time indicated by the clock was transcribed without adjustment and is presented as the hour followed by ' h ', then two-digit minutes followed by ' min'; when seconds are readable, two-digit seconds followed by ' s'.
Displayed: 1 h 25 min
